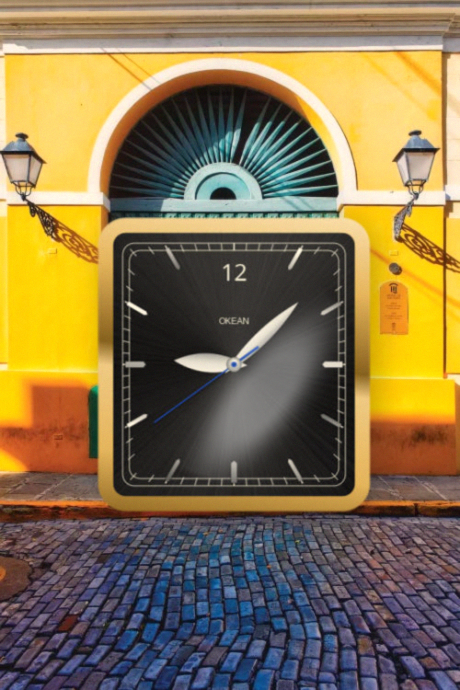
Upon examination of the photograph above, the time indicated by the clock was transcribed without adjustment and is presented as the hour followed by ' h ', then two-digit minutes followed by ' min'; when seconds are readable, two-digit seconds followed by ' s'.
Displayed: 9 h 07 min 39 s
